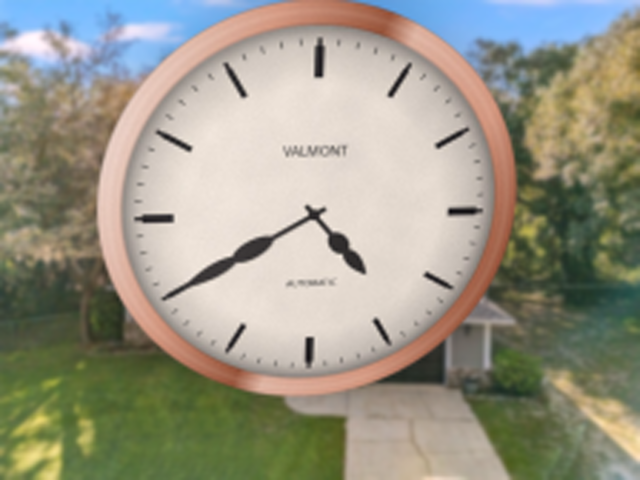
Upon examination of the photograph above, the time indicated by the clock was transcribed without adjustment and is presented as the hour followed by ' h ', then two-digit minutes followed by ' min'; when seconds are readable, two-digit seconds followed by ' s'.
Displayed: 4 h 40 min
